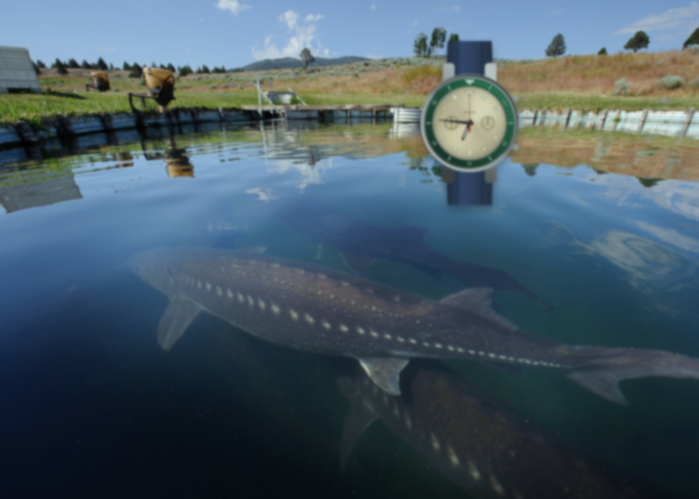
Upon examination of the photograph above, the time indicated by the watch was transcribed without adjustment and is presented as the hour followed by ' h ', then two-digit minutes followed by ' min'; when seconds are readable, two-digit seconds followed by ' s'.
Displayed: 6 h 46 min
